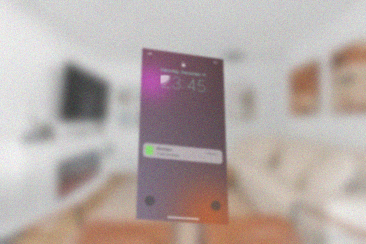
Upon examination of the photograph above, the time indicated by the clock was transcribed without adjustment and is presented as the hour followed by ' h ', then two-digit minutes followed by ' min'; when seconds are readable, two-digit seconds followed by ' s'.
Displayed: 23 h 45 min
